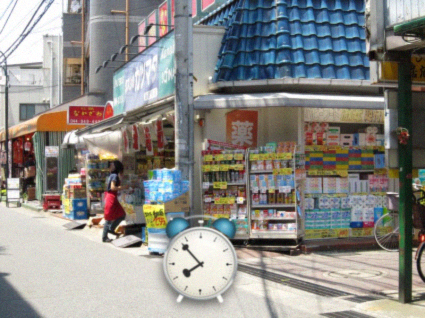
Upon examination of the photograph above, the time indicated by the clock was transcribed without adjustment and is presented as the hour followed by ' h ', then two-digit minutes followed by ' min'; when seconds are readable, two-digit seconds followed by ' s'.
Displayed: 7 h 53 min
